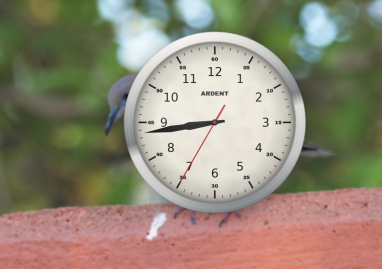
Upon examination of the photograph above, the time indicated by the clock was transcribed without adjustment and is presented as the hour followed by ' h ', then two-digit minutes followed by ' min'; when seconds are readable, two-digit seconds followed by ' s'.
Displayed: 8 h 43 min 35 s
